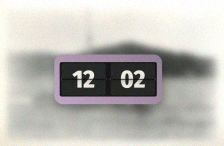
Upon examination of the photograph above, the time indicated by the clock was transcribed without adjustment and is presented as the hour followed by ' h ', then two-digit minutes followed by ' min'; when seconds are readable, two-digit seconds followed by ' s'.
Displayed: 12 h 02 min
